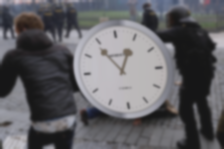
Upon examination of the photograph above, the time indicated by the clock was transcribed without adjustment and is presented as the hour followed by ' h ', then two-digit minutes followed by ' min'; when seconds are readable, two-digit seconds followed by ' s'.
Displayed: 12 h 54 min
